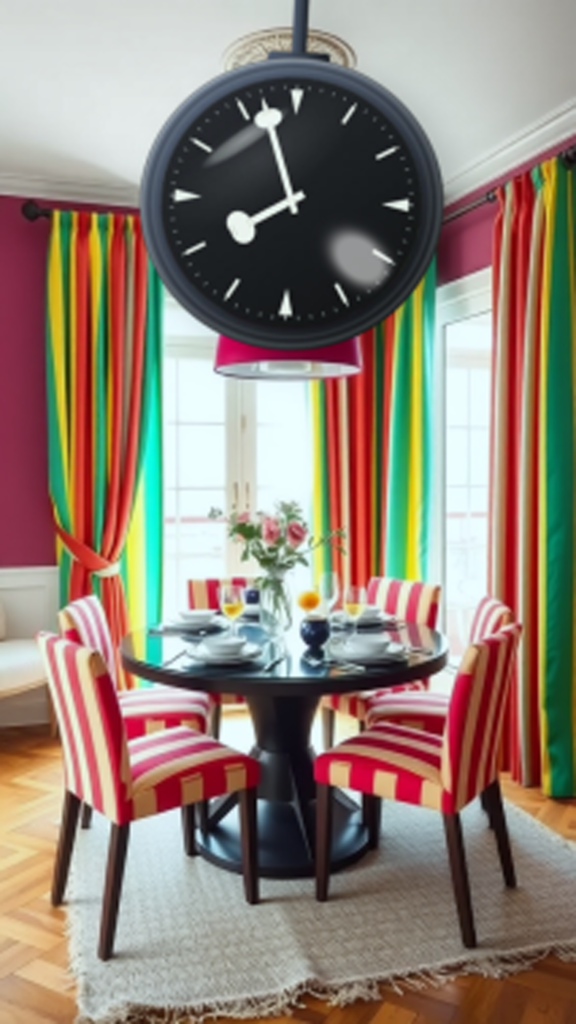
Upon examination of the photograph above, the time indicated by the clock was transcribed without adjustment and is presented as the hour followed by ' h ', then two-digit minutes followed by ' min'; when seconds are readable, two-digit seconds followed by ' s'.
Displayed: 7 h 57 min
